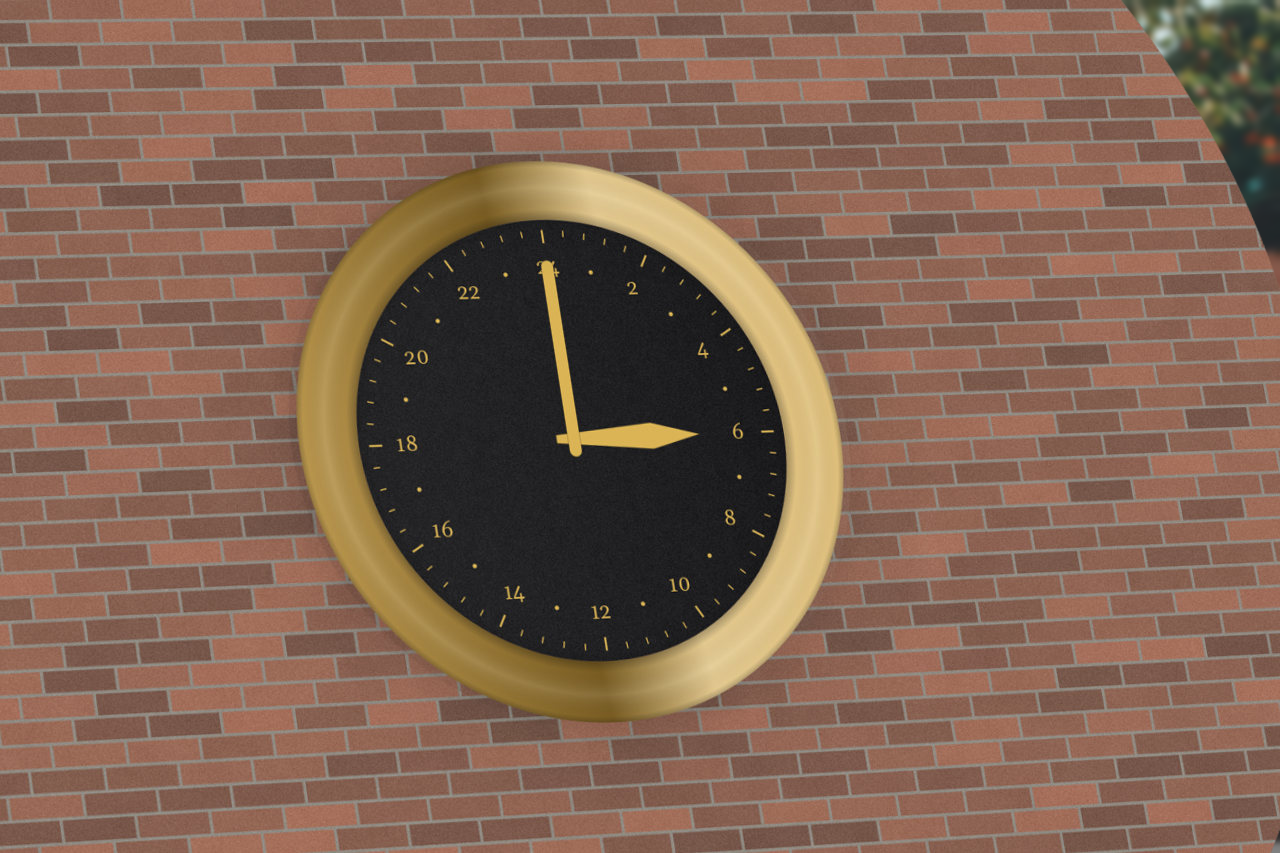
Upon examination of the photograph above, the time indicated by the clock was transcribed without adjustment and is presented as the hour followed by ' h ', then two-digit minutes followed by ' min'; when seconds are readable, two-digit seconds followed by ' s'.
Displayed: 6 h 00 min
